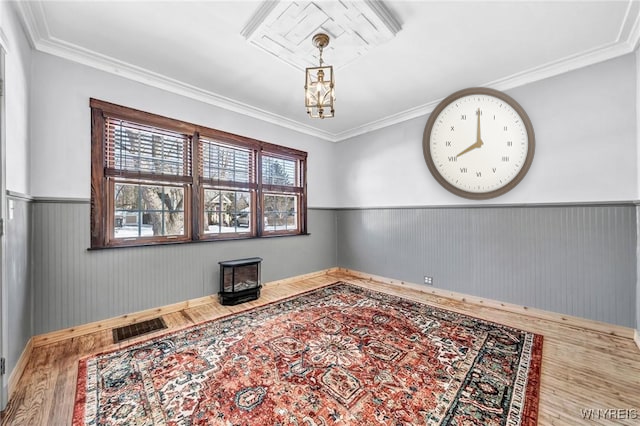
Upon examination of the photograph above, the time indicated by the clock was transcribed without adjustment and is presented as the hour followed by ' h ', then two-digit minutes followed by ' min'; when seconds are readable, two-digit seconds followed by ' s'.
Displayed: 8 h 00 min
